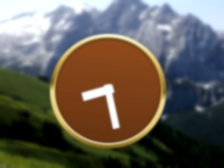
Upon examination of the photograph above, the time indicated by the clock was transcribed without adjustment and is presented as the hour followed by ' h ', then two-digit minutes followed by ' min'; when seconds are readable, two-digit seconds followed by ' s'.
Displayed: 8 h 28 min
